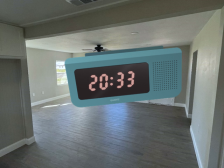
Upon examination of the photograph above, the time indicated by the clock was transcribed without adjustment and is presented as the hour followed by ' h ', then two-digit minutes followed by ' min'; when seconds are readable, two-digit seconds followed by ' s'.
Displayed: 20 h 33 min
